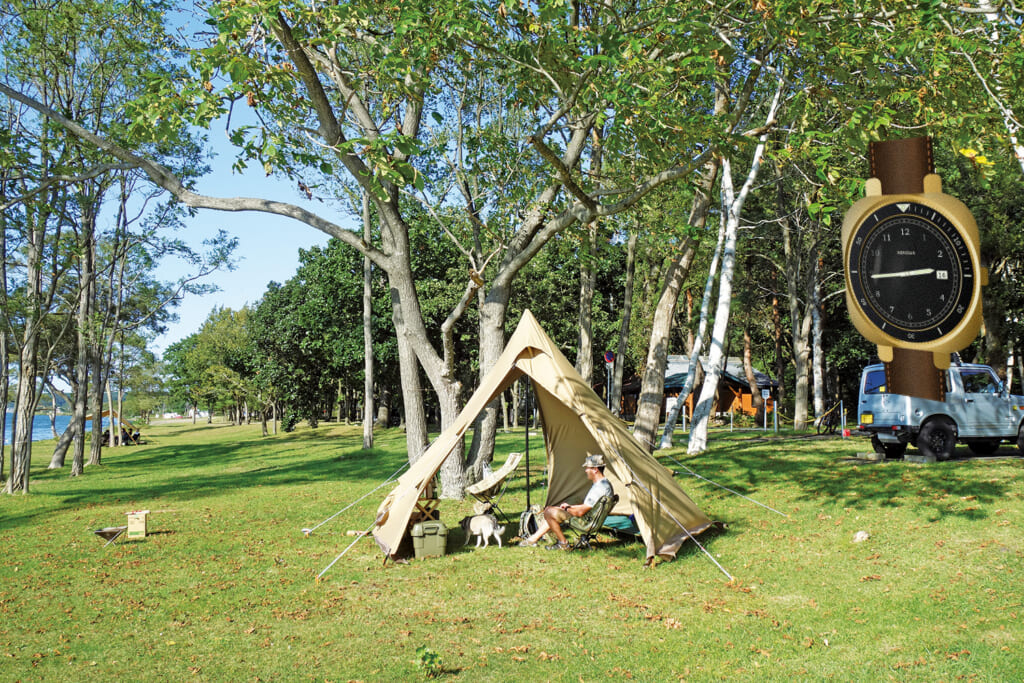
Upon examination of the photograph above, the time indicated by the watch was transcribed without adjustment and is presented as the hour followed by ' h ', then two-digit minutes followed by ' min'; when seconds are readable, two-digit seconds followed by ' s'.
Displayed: 2 h 44 min
